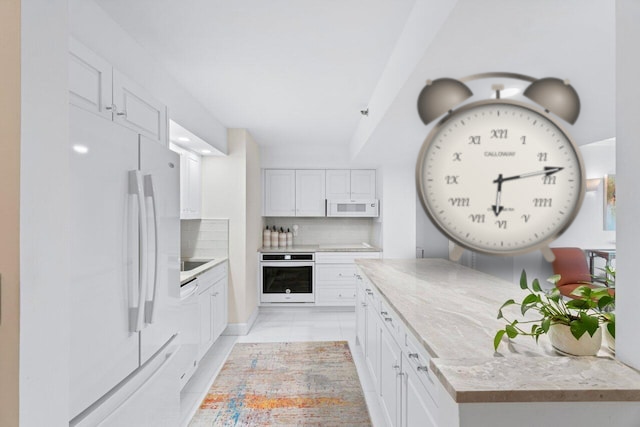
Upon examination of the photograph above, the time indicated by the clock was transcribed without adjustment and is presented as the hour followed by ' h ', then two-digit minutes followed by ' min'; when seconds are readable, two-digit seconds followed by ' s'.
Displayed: 6 h 13 min
